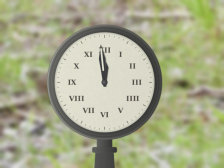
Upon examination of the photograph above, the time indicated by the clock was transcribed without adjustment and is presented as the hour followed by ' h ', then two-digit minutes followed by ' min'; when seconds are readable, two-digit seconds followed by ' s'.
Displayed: 11 h 59 min
